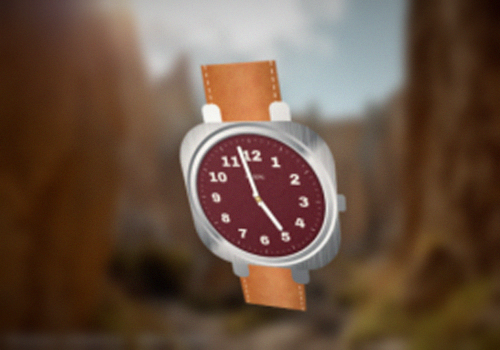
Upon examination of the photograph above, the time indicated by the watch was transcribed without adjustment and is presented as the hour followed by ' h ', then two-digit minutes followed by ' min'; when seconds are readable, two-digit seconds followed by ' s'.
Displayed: 4 h 58 min
